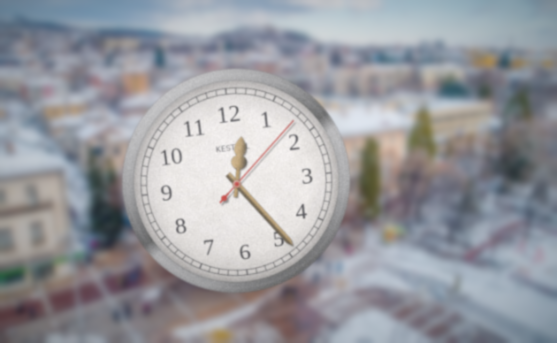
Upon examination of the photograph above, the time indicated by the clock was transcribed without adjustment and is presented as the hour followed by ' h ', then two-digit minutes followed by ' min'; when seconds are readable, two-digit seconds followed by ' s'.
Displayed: 12 h 24 min 08 s
